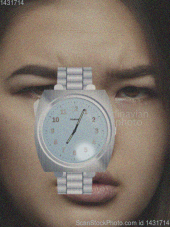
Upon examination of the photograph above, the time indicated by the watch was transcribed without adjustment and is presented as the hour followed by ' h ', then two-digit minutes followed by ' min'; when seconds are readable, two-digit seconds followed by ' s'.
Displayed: 7 h 04 min
